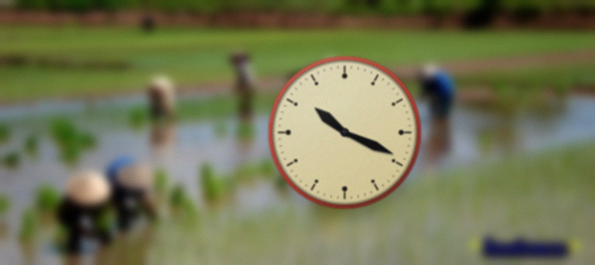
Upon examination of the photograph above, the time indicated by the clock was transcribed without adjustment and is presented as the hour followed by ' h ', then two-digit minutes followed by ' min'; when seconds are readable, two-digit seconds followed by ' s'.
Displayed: 10 h 19 min
